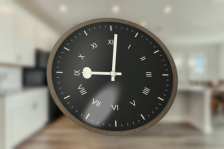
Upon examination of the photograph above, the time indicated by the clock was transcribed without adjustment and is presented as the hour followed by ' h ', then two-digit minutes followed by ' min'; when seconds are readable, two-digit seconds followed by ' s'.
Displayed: 9 h 01 min
